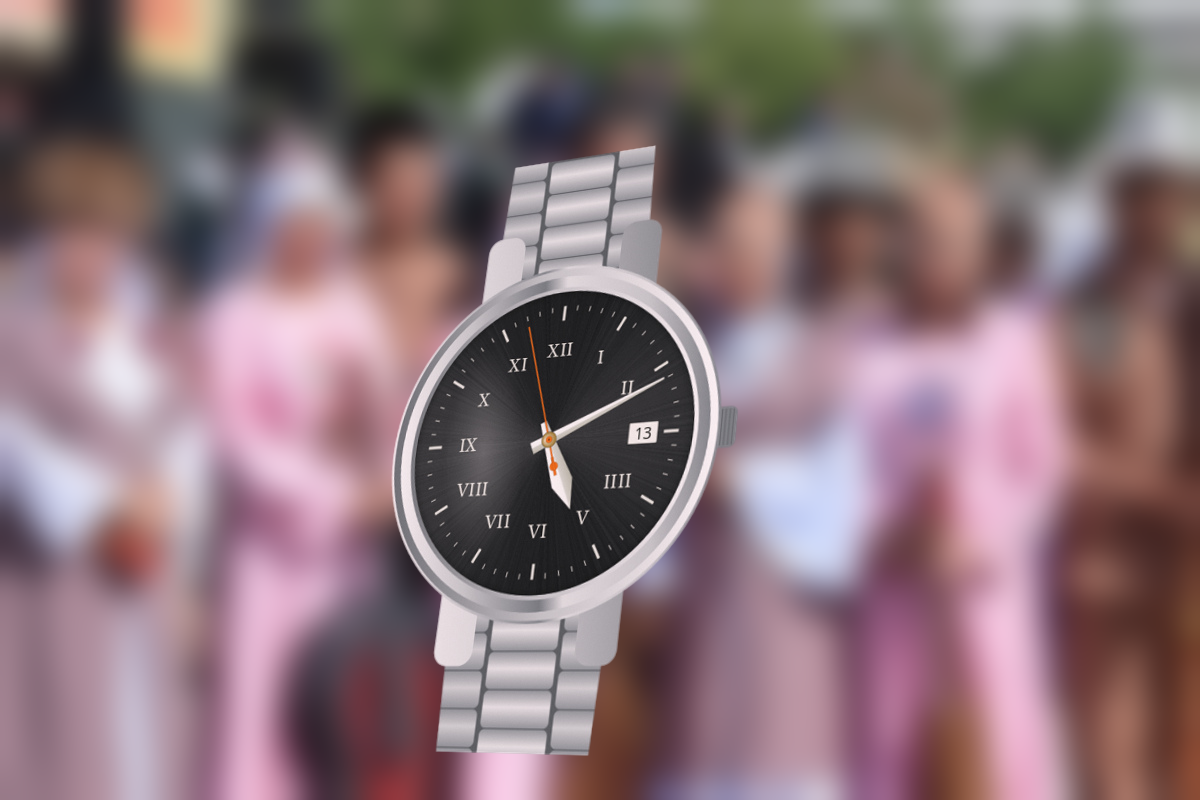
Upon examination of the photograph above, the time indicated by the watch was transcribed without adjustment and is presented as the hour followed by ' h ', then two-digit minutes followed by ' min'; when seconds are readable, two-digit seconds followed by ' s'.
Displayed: 5 h 10 min 57 s
